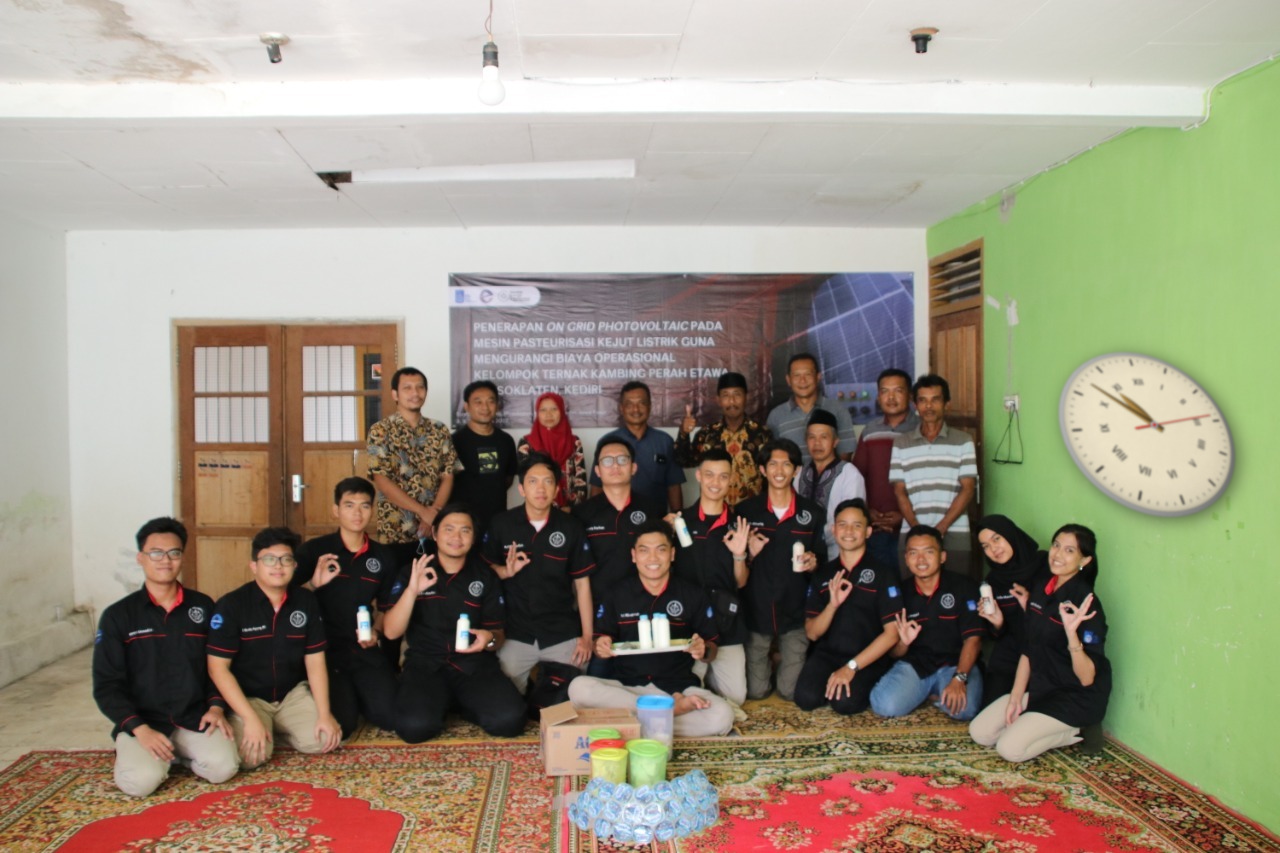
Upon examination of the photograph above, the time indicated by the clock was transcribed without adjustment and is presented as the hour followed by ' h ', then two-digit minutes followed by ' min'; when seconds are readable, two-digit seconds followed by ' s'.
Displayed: 10 h 52 min 14 s
